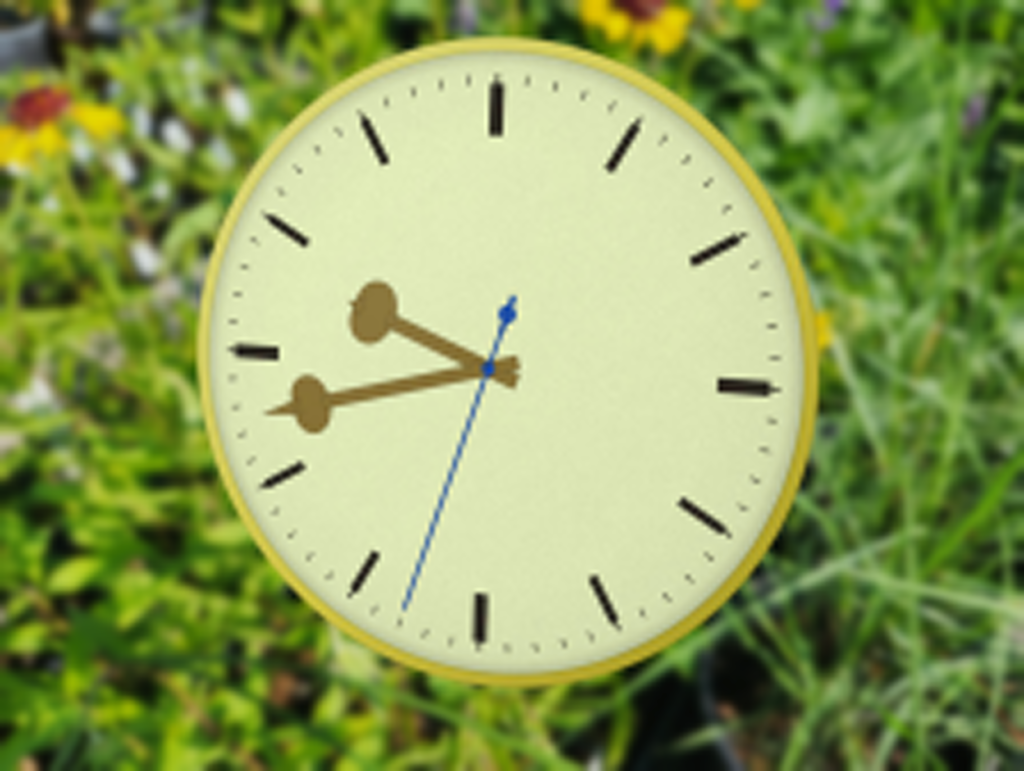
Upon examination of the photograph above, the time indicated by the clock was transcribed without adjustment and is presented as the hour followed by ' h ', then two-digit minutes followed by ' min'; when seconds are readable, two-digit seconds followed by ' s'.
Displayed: 9 h 42 min 33 s
